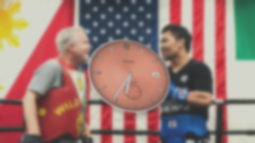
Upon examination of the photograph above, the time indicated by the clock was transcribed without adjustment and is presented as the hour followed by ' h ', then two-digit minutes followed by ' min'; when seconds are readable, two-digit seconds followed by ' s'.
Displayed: 6 h 36 min
